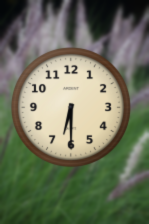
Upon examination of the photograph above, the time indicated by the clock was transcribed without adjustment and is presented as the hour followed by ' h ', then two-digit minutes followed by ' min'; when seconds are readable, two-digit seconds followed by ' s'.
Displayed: 6 h 30 min
